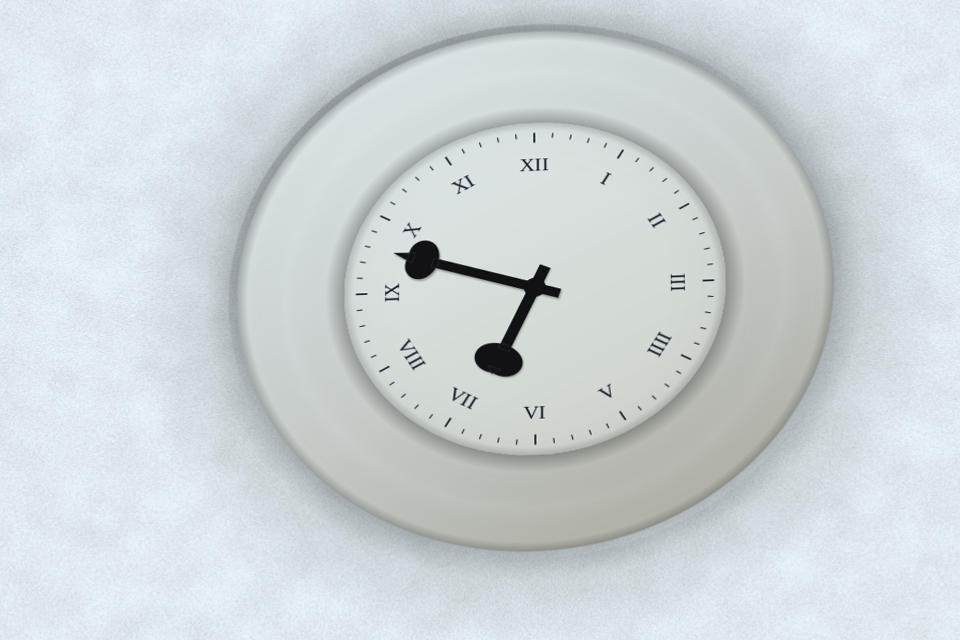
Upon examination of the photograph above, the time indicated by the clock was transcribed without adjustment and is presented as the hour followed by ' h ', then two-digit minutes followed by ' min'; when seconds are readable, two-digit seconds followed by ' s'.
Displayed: 6 h 48 min
